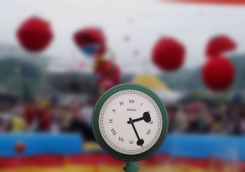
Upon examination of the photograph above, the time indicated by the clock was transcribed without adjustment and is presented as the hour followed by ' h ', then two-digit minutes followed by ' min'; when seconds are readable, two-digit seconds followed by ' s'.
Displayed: 2 h 26 min
